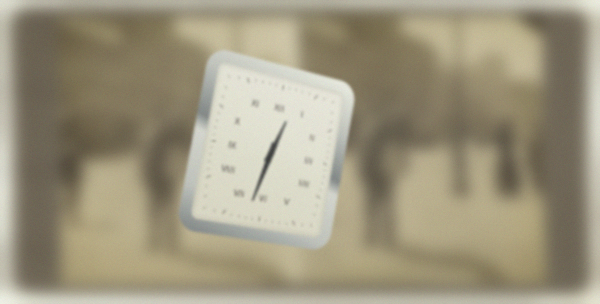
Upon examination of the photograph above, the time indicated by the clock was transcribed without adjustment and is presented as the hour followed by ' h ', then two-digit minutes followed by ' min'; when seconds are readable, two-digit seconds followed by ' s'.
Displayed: 12 h 32 min
